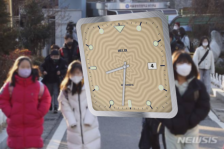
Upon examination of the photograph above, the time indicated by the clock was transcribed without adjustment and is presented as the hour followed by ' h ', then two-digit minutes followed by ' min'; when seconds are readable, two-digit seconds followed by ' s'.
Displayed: 8 h 32 min
